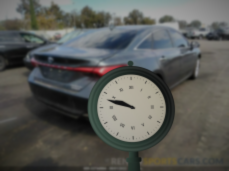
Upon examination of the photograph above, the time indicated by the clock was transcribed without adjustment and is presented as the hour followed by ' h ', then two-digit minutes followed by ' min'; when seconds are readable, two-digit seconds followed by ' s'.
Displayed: 9 h 48 min
